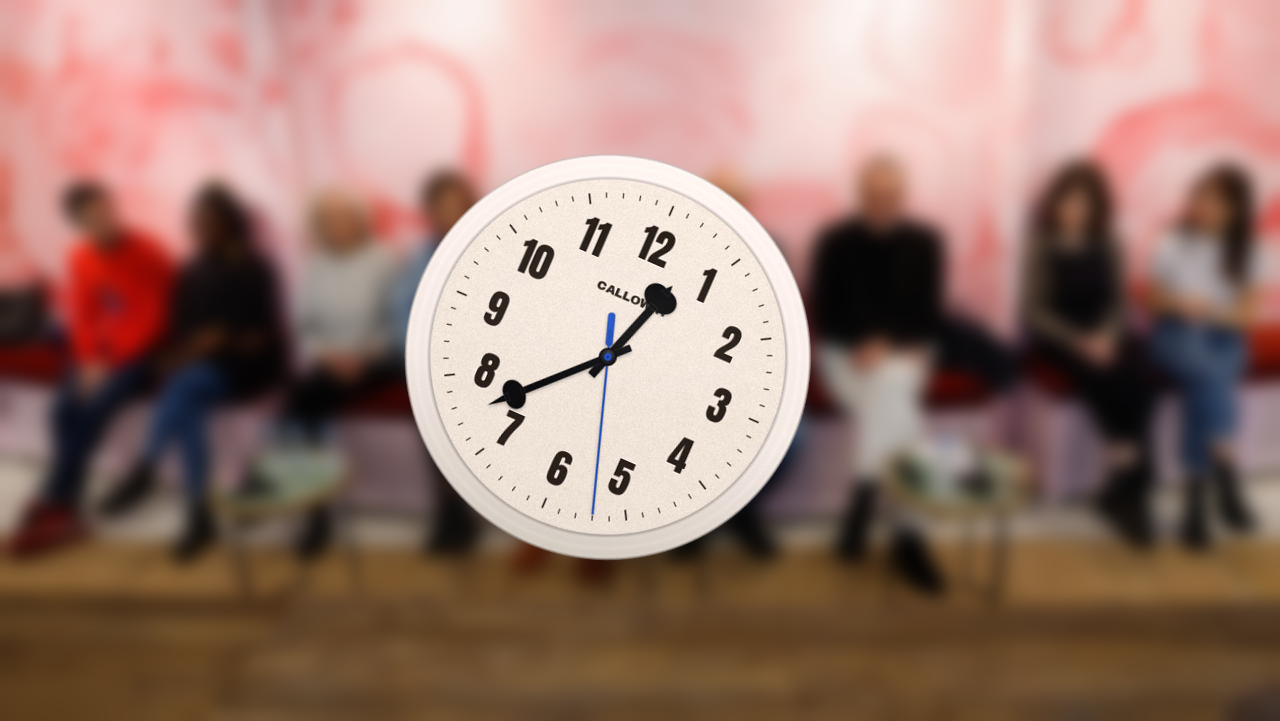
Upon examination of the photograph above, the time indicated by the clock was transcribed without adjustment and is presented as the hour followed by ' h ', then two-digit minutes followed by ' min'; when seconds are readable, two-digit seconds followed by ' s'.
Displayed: 12 h 37 min 27 s
